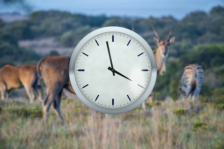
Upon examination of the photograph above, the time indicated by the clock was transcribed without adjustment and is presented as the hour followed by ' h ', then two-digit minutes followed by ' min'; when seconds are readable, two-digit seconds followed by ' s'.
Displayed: 3 h 58 min
